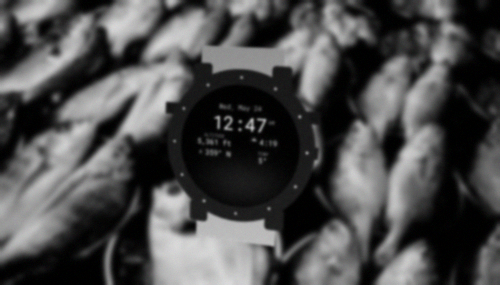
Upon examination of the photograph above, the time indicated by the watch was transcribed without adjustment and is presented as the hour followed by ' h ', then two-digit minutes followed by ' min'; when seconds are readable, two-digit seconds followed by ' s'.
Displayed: 12 h 47 min
